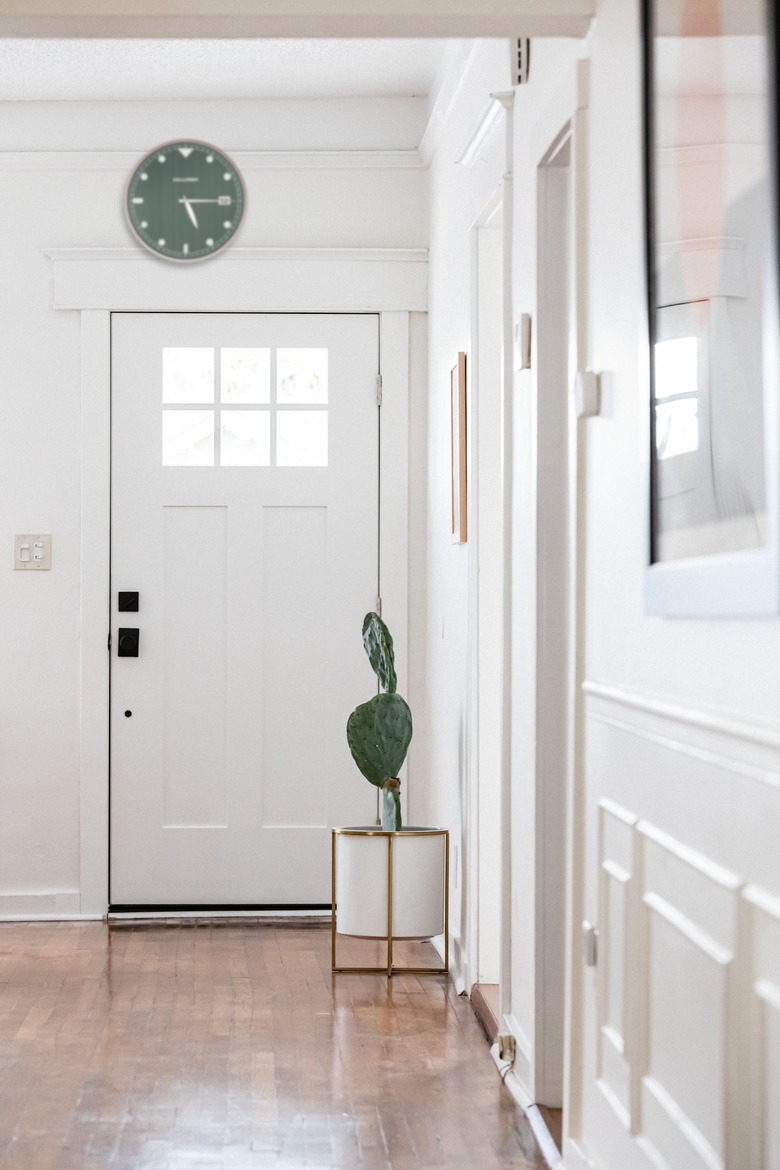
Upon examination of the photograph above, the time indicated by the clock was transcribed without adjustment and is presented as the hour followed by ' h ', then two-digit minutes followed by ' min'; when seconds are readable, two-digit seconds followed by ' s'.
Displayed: 5 h 15 min
